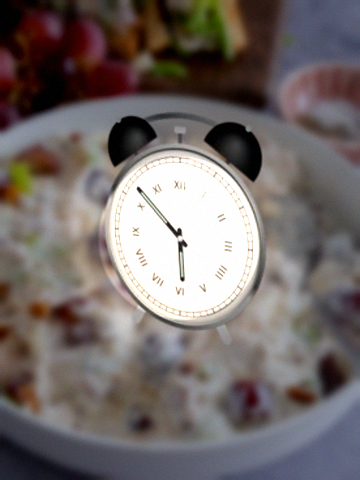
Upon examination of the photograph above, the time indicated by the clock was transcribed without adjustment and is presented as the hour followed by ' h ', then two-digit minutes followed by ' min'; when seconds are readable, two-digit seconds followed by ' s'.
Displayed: 5 h 52 min
